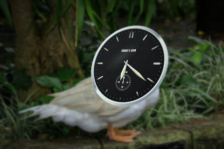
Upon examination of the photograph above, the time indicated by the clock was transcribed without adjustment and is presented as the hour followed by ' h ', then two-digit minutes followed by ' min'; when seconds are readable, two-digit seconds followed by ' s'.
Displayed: 6 h 21 min
